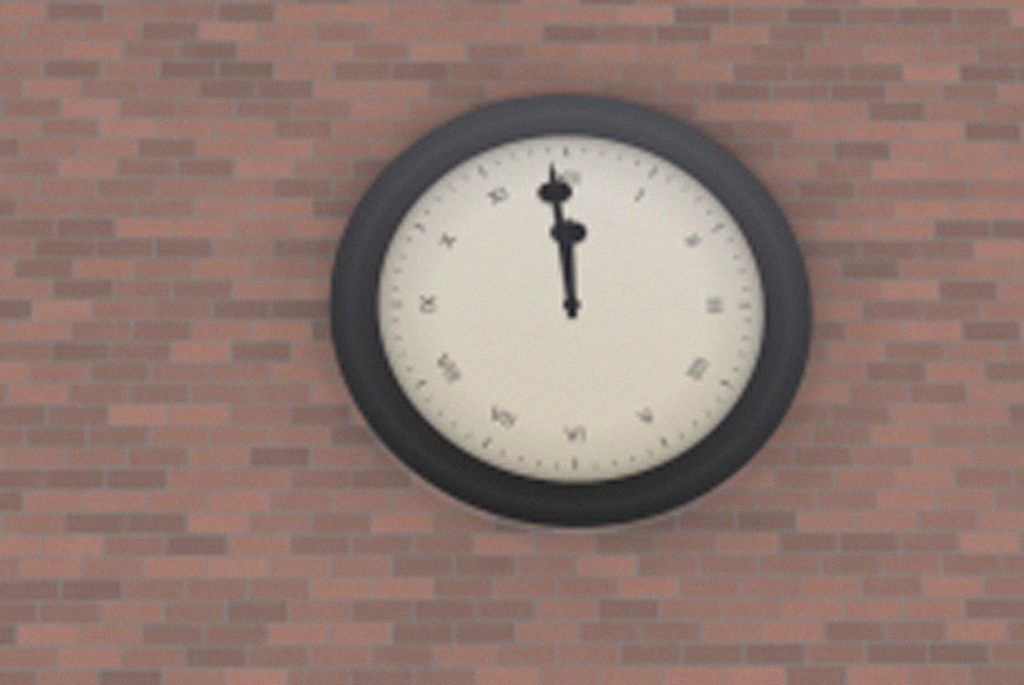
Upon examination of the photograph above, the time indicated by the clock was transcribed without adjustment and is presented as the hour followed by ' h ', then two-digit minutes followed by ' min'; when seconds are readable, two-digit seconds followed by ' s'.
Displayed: 11 h 59 min
